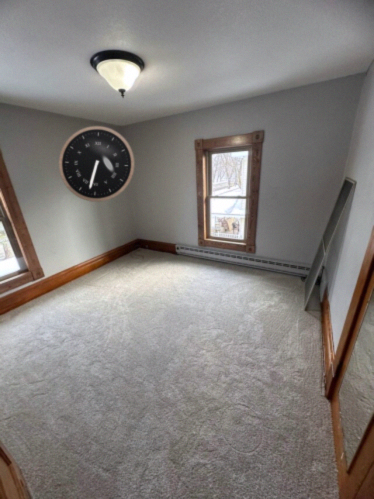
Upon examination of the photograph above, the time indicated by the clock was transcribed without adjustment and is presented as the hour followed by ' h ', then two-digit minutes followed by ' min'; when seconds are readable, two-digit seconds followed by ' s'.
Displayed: 6 h 32 min
